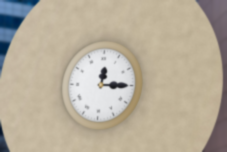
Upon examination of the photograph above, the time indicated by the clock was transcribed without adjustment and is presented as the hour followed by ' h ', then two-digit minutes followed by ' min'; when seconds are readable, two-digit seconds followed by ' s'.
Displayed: 12 h 15 min
